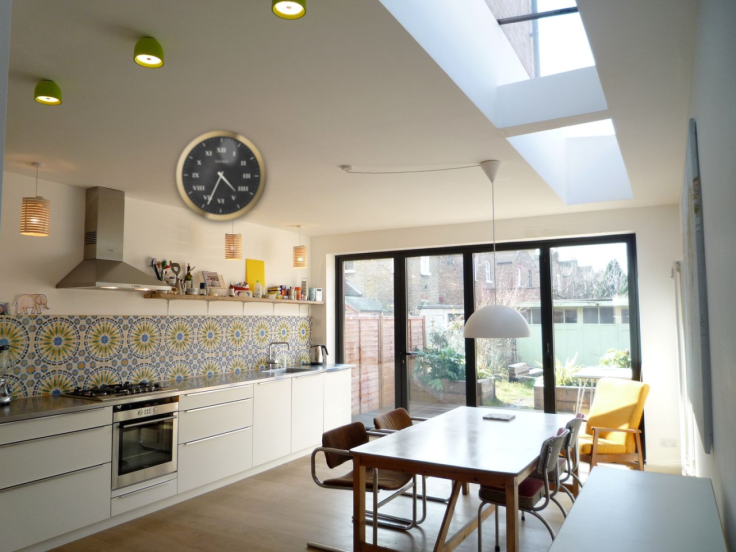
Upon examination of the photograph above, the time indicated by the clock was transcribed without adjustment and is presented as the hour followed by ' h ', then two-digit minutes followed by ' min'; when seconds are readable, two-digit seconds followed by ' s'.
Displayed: 4 h 34 min
